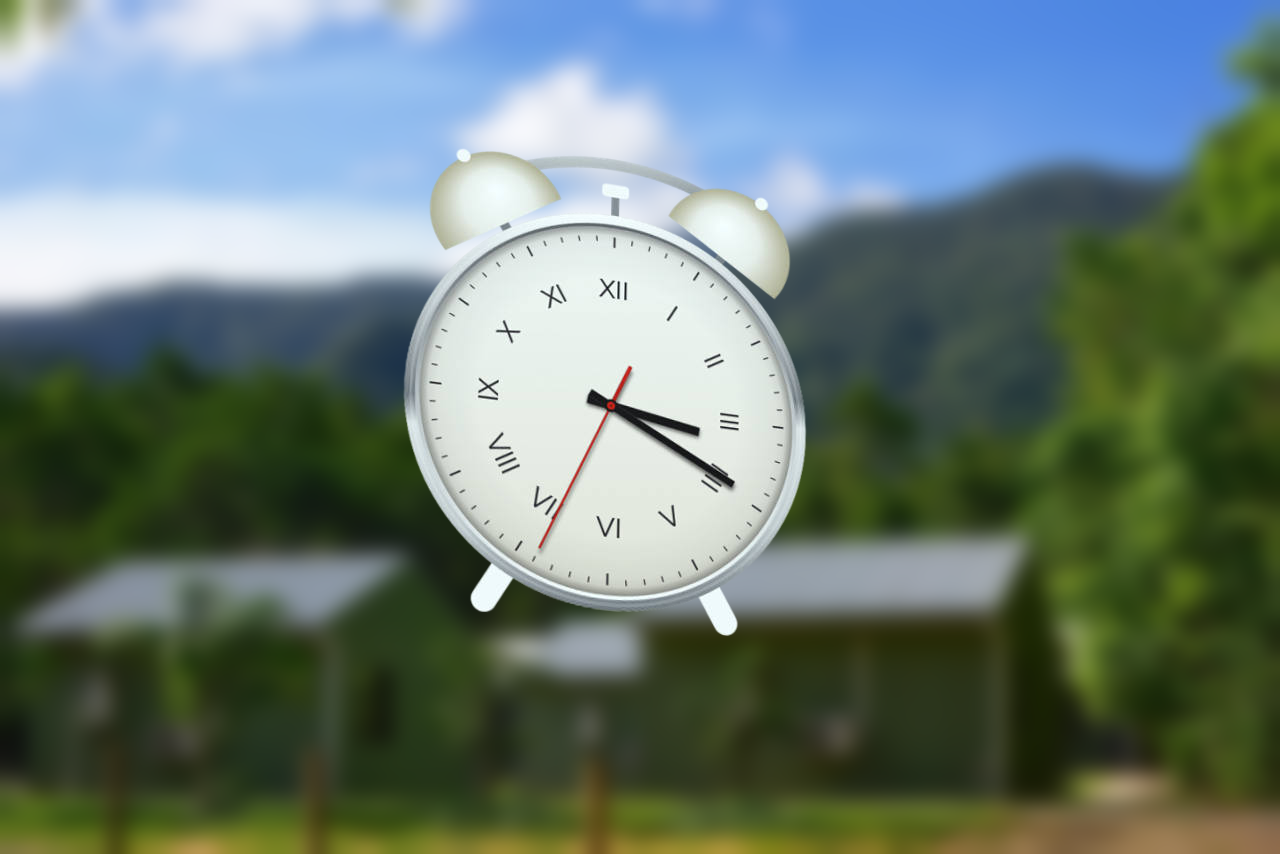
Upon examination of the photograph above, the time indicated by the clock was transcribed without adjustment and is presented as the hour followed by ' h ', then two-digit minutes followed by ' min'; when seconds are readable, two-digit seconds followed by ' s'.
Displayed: 3 h 19 min 34 s
